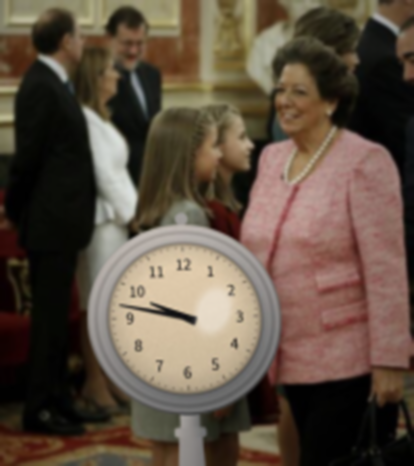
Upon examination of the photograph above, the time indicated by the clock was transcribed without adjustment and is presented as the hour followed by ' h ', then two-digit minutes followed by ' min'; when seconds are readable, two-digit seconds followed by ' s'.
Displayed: 9 h 47 min
